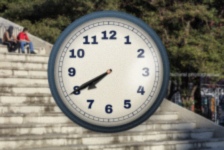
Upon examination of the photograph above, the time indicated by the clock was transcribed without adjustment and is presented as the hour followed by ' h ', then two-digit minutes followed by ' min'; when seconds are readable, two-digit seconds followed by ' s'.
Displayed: 7 h 40 min
